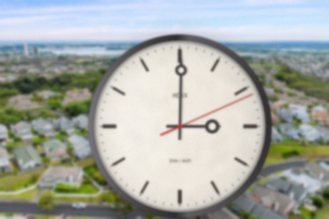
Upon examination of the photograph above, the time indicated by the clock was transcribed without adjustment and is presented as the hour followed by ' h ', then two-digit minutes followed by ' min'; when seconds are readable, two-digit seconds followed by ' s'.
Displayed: 3 h 00 min 11 s
